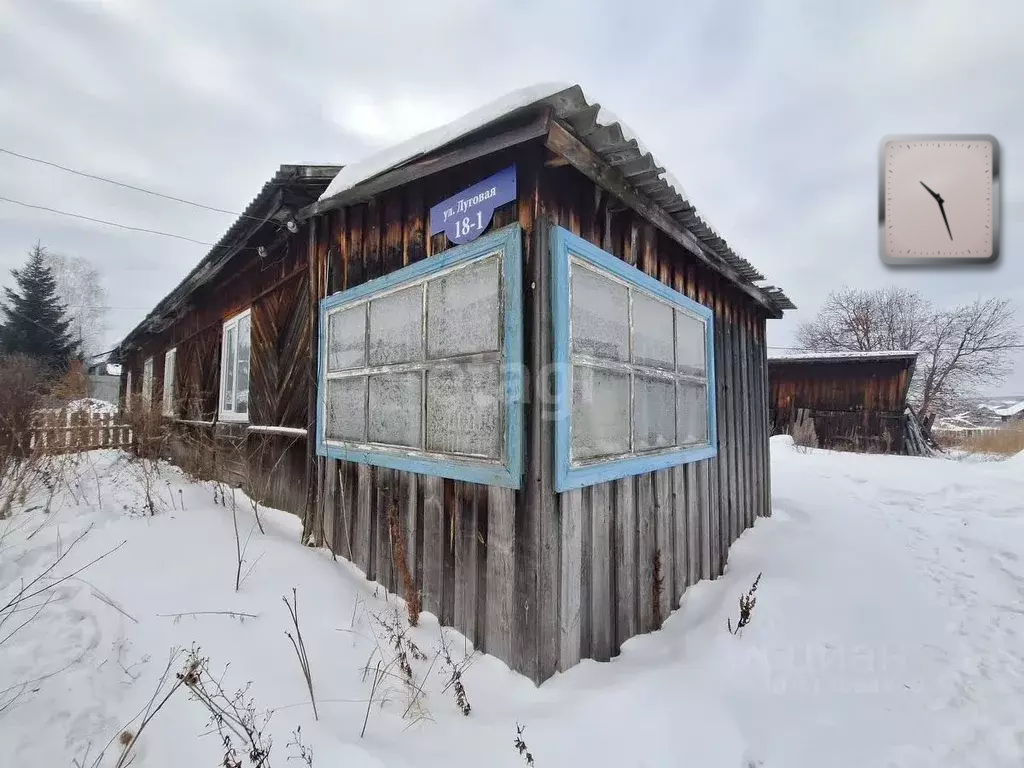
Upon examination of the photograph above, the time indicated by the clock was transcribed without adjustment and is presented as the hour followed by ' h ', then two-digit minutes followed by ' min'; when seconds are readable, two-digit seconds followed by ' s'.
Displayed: 10 h 27 min
